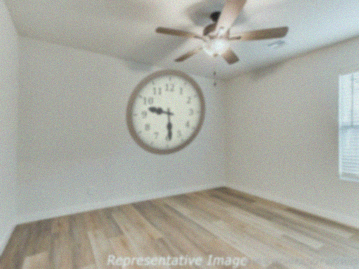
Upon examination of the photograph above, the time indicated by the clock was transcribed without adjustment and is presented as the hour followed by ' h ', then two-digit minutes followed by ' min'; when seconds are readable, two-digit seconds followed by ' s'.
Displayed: 9 h 29 min
